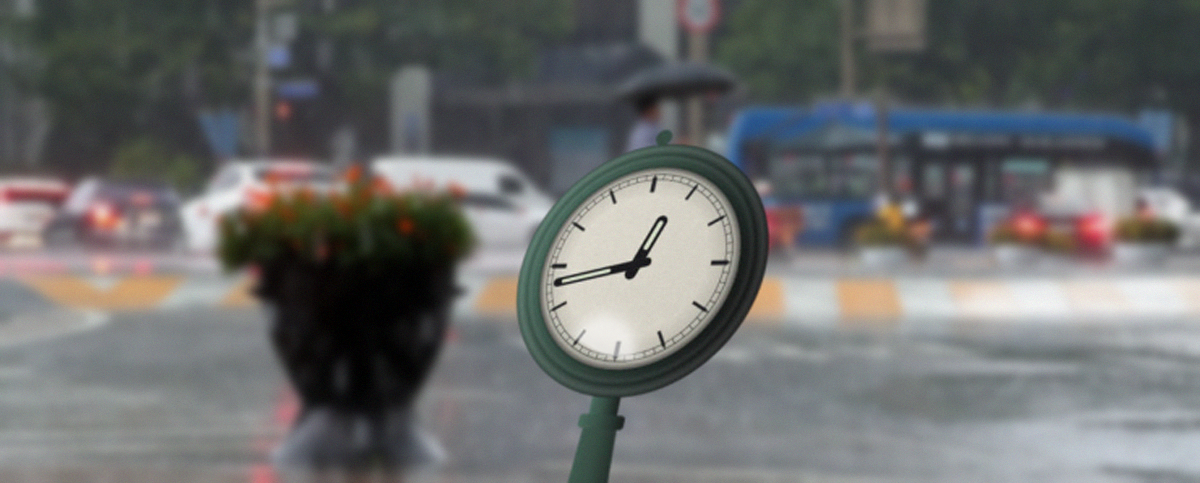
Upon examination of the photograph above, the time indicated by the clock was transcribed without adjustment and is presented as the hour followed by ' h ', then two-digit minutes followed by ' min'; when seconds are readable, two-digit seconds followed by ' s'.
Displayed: 12 h 43 min
